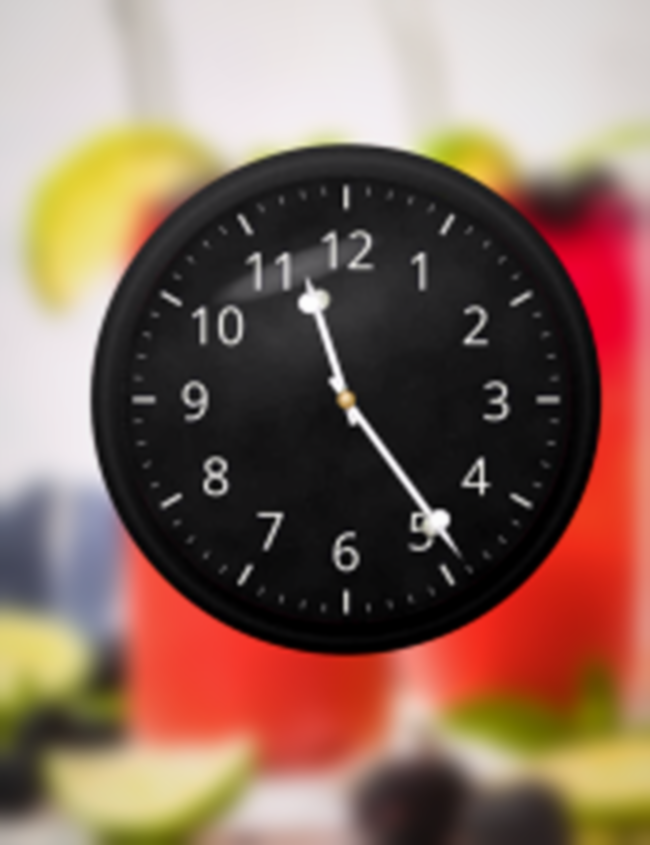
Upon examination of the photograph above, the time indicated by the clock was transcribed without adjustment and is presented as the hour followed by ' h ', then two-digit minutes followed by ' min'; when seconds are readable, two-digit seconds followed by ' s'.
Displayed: 11 h 24 min
